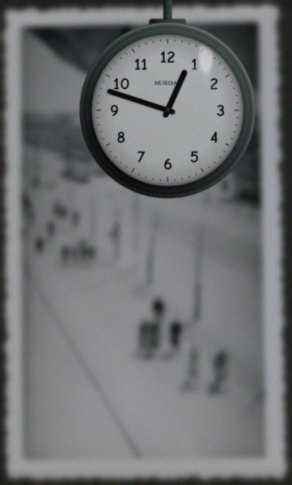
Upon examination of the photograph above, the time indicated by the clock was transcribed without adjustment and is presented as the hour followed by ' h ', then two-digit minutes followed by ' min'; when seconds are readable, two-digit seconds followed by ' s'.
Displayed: 12 h 48 min
